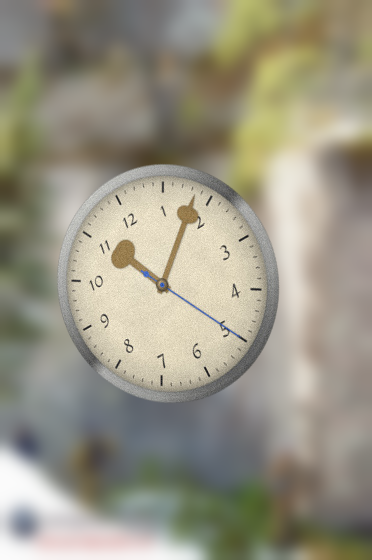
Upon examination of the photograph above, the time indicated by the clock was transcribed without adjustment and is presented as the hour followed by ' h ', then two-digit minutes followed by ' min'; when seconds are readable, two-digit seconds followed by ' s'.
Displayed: 11 h 08 min 25 s
